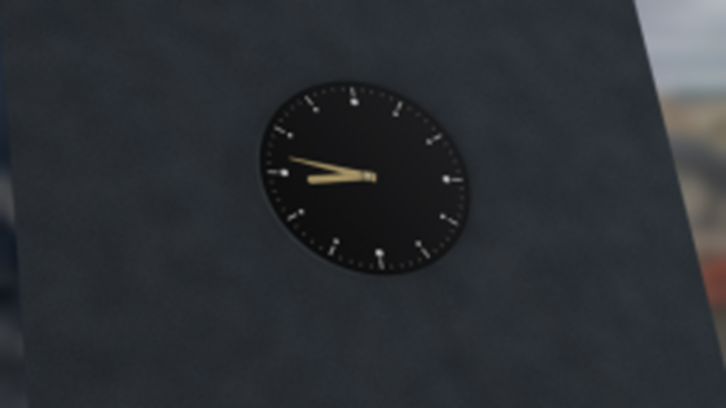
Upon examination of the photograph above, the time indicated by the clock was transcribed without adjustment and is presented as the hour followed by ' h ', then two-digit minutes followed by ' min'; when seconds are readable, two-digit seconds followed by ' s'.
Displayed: 8 h 47 min
